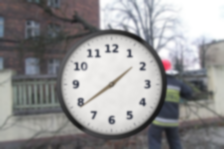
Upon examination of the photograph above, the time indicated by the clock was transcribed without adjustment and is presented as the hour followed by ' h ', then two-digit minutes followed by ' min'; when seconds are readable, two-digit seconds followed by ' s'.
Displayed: 1 h 39 min
